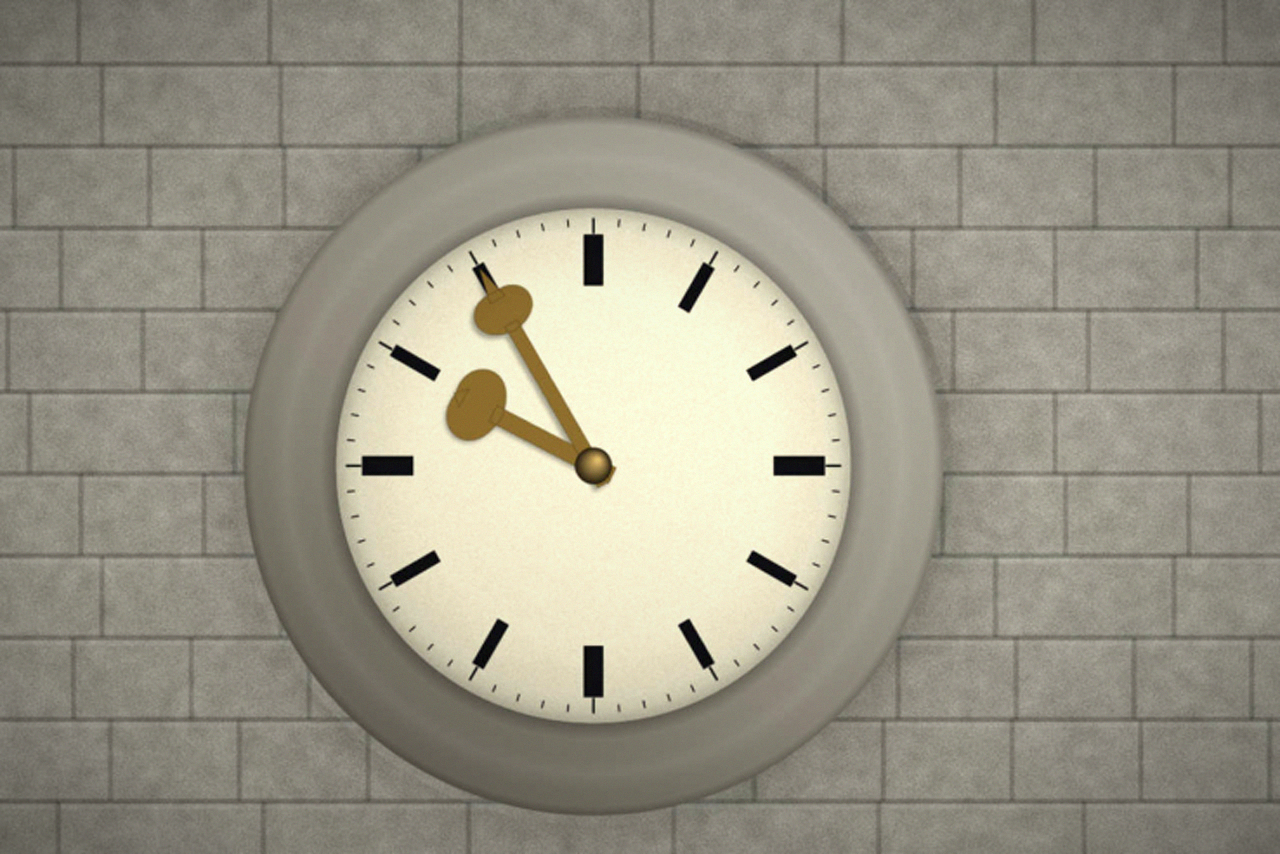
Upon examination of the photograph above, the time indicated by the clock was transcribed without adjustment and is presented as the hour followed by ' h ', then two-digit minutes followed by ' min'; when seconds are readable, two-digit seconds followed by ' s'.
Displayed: 9 h 55 min
